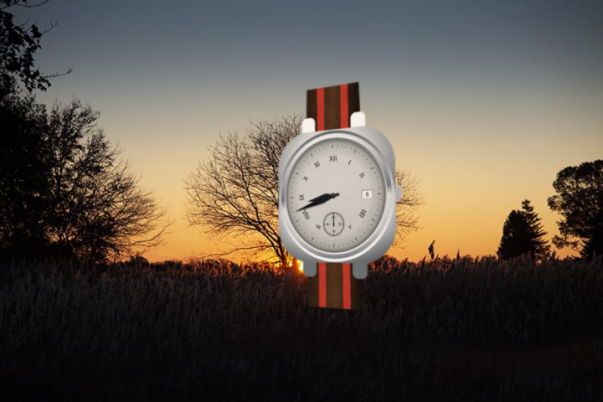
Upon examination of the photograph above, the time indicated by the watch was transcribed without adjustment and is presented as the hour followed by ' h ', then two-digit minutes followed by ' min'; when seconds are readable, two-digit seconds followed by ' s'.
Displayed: 8 h 42 min
